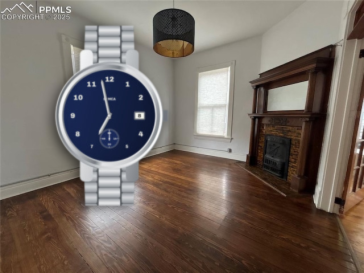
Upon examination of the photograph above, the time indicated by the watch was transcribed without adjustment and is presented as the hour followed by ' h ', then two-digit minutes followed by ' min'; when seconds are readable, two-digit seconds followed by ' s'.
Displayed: 6 h 58 min
